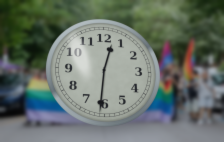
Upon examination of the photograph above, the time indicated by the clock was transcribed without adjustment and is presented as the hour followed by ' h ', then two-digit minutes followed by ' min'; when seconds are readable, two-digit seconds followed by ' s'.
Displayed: 12 h 31 min
